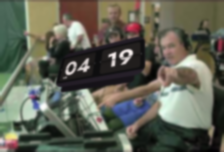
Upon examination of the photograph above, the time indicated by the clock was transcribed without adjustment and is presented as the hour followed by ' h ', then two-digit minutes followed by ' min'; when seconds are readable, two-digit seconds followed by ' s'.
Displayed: 4 h 19 min
